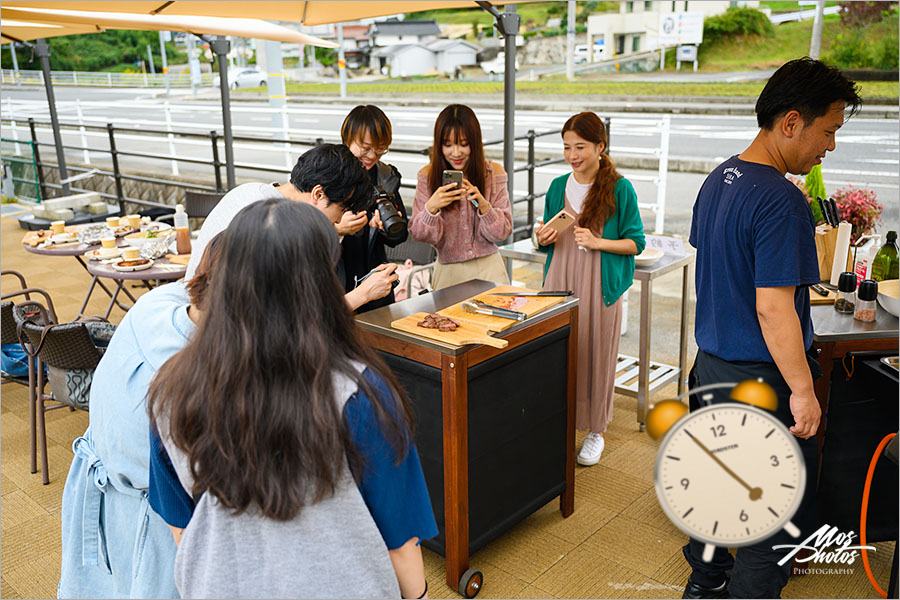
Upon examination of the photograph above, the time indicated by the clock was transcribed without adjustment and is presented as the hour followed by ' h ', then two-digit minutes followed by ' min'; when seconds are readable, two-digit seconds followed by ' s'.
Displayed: 4 h 55 min
